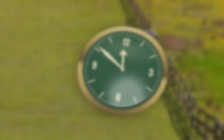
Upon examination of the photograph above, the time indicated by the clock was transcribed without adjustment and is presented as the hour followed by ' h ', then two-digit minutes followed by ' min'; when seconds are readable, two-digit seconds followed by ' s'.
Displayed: 11 h 51 min
